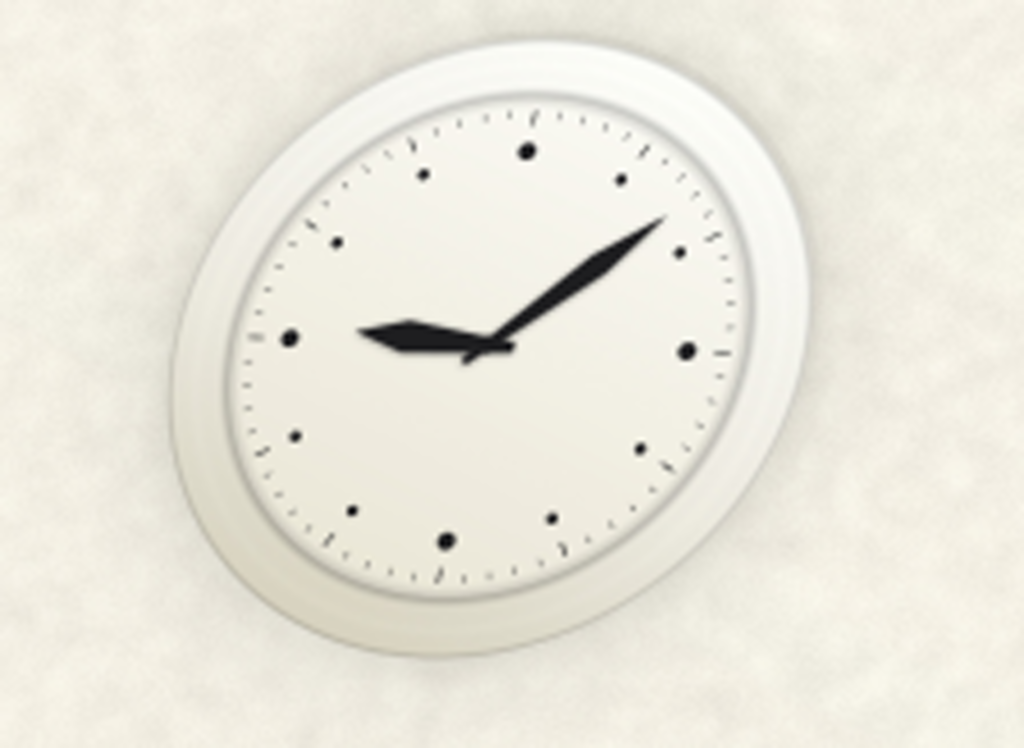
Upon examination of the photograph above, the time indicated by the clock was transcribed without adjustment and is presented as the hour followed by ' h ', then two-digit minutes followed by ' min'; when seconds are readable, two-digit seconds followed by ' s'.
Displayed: 9 h 08 min
